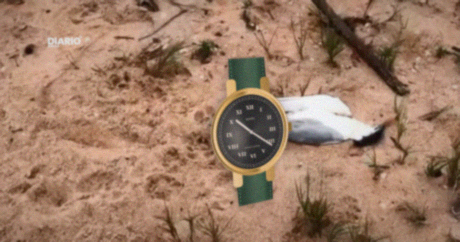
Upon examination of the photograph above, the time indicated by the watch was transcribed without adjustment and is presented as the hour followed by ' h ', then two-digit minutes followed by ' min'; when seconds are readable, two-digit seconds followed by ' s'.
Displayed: 10 h 21 min
